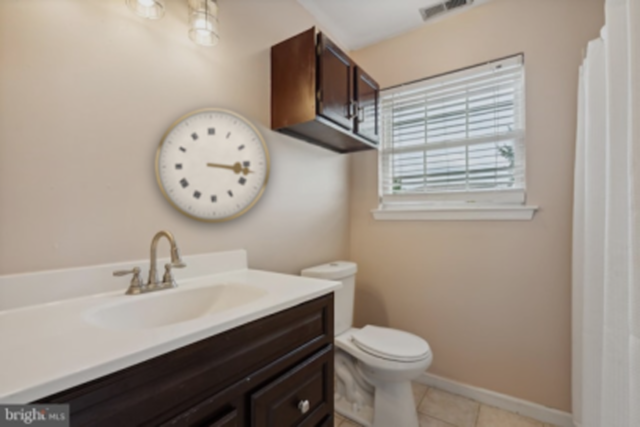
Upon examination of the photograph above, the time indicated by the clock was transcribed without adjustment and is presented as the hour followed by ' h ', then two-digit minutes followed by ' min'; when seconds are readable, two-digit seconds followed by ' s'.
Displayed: 3 h 17 min
